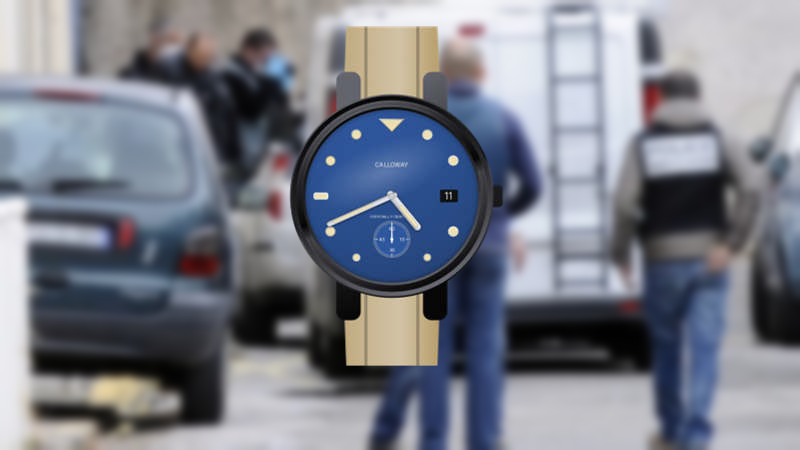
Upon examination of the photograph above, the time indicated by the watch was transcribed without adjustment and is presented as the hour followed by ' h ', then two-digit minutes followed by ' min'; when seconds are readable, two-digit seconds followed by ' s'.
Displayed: 4 h 41 min
